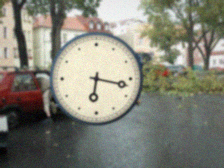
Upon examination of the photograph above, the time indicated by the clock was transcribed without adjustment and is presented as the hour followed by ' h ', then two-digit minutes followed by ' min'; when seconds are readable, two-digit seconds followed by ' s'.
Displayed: 6 h 17 min
